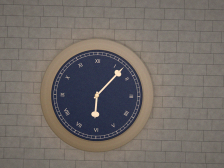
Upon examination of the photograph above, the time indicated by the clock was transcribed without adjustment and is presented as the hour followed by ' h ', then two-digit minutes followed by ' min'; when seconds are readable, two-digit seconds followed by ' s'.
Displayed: 6 h 07 min
